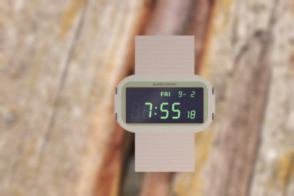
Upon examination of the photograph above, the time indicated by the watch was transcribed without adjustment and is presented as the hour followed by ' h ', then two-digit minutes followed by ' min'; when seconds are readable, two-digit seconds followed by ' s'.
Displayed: 7 h 55 min
